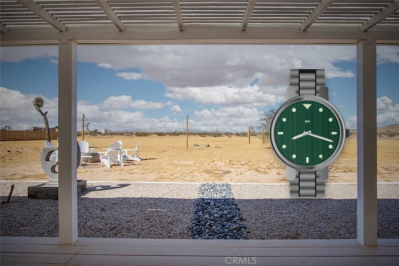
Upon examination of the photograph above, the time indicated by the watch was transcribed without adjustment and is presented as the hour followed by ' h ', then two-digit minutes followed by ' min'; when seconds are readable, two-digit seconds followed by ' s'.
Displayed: 8 h 18 min
